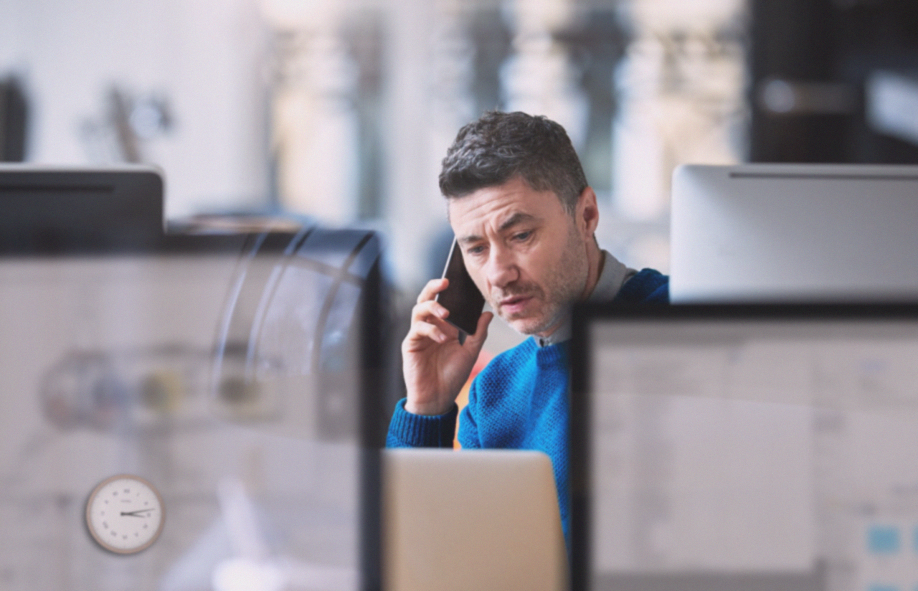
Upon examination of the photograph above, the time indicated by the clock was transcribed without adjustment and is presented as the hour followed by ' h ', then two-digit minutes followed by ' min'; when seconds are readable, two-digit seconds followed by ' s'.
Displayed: 3 h 13 min
